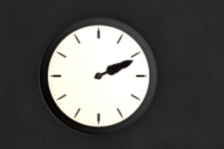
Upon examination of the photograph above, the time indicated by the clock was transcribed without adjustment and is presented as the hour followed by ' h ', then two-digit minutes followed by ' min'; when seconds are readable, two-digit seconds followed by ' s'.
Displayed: 2 h 11 min
